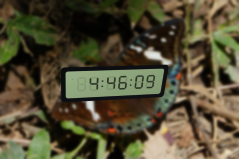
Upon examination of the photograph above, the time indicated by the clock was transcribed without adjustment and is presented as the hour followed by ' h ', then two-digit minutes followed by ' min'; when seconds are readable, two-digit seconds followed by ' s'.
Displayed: 4 h 46 min 09 s
